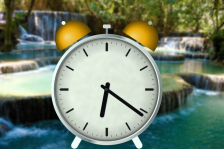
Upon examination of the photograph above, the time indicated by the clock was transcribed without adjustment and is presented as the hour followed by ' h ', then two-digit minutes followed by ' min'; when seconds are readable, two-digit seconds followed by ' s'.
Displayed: 6 h 21 min
